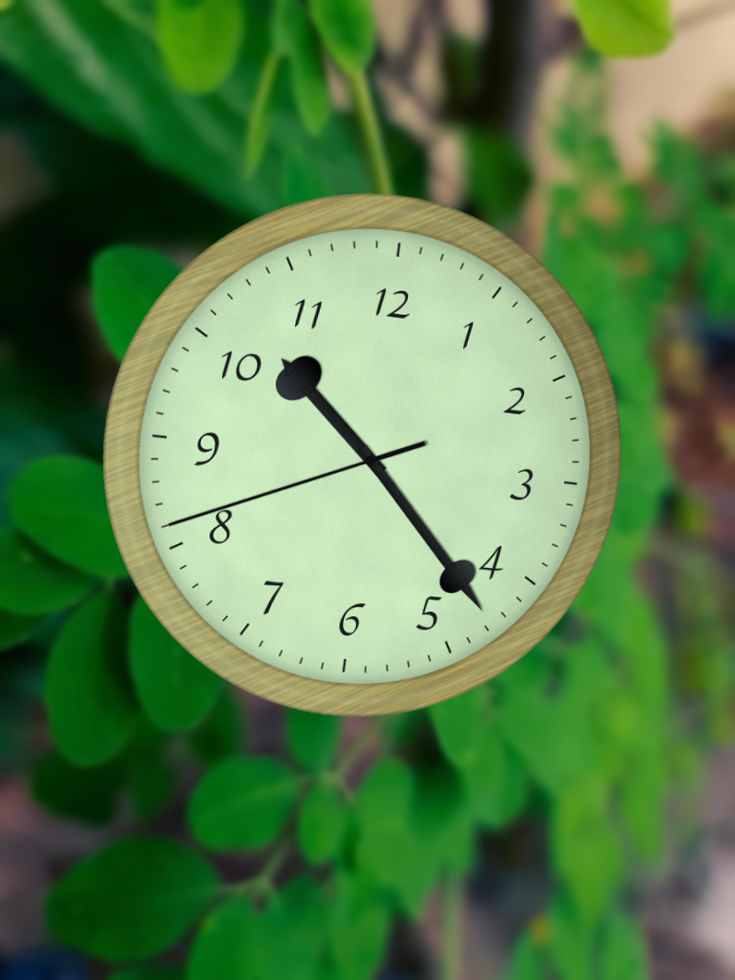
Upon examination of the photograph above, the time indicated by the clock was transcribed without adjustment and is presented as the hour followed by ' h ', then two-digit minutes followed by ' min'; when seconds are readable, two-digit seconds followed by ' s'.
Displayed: 10 h 22 min 41 s
